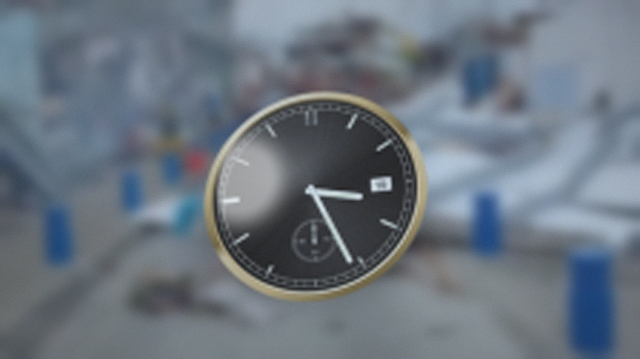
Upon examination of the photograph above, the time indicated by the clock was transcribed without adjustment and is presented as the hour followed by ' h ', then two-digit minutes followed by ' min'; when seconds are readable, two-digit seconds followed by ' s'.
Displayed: 3 h 26 min
